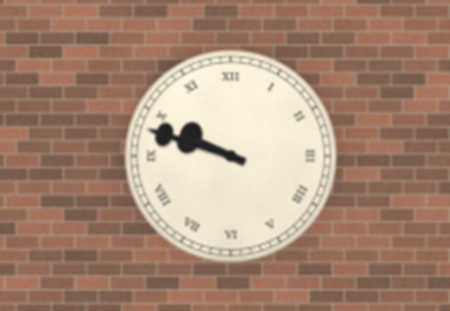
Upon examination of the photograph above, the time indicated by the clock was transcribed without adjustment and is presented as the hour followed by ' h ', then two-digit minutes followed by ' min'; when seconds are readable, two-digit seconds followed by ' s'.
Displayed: 9 h 48 min
